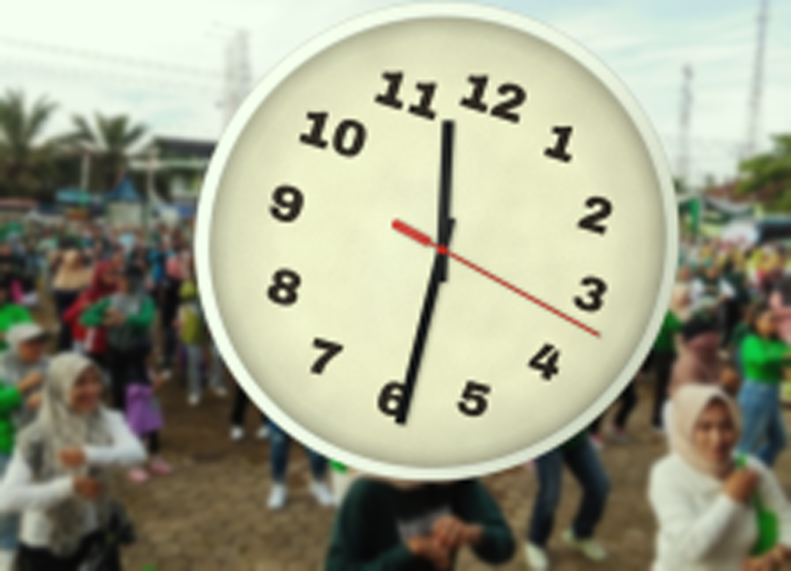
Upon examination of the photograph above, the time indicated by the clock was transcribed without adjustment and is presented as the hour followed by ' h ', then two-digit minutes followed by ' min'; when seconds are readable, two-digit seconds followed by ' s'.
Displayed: 11 h 29 min 17 s
